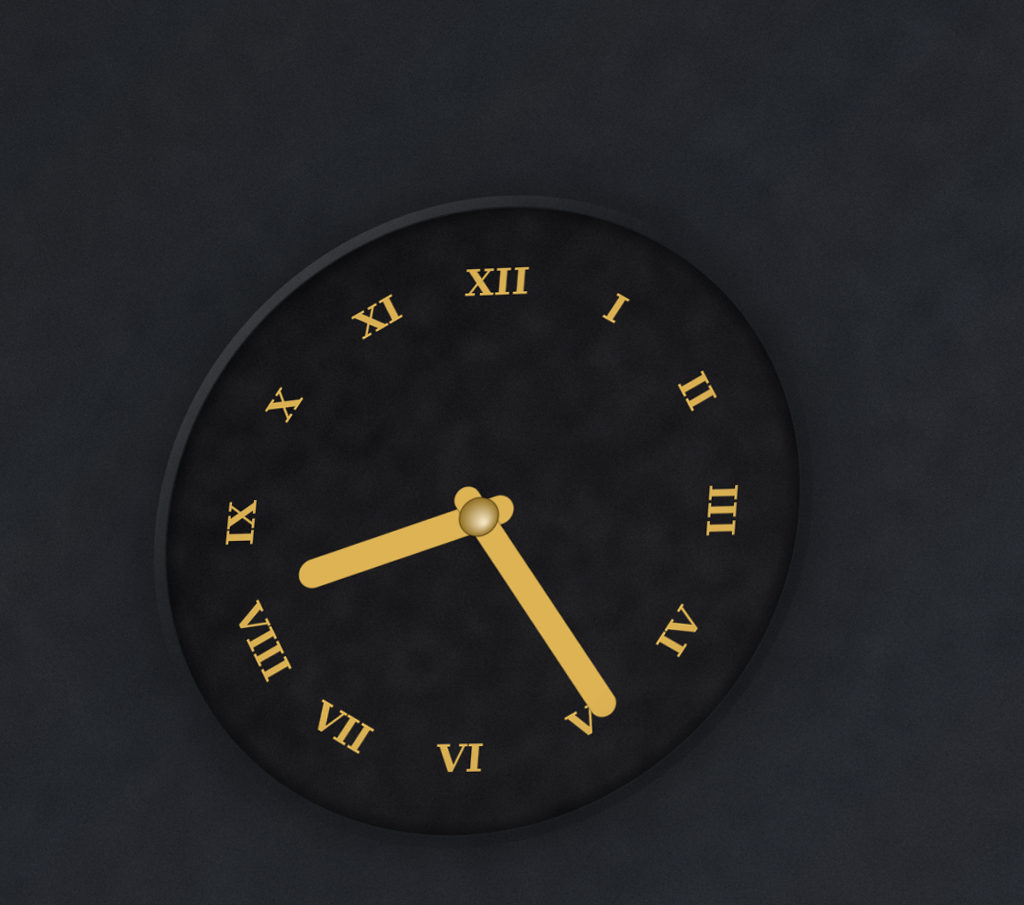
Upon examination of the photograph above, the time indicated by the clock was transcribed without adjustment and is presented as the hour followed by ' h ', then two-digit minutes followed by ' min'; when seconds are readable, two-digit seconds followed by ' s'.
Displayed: 8 h 24 min
